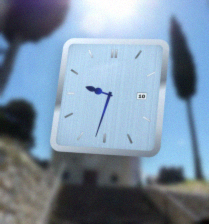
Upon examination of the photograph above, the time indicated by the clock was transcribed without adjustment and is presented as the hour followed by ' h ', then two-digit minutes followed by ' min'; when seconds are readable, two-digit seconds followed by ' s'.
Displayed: 9 h 32 min
